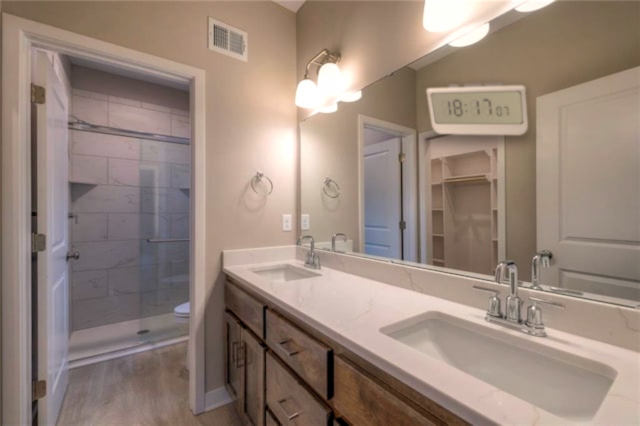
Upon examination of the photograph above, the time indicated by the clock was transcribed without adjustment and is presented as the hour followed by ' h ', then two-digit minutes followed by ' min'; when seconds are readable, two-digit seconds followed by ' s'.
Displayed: 18 h 17 min
